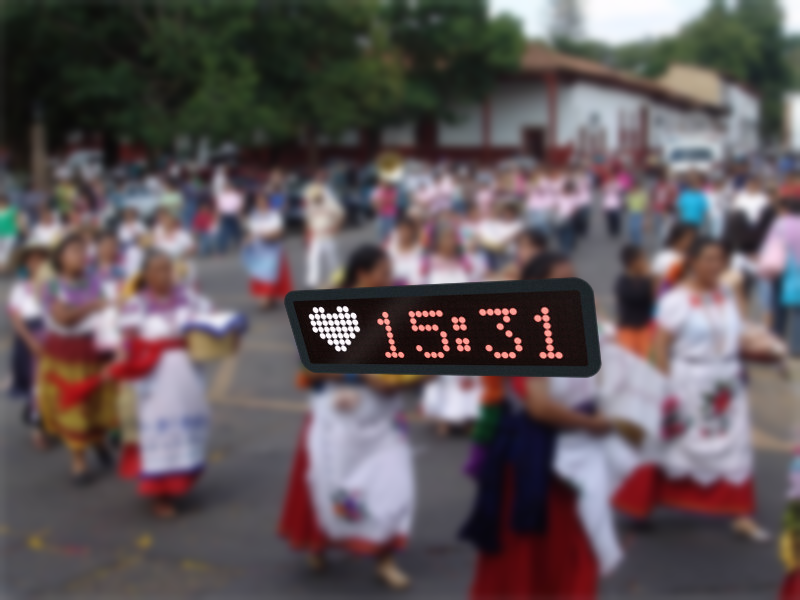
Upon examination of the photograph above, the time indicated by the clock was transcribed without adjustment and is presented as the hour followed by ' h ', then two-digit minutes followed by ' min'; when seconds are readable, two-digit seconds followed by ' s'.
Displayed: 15 h 31 min
